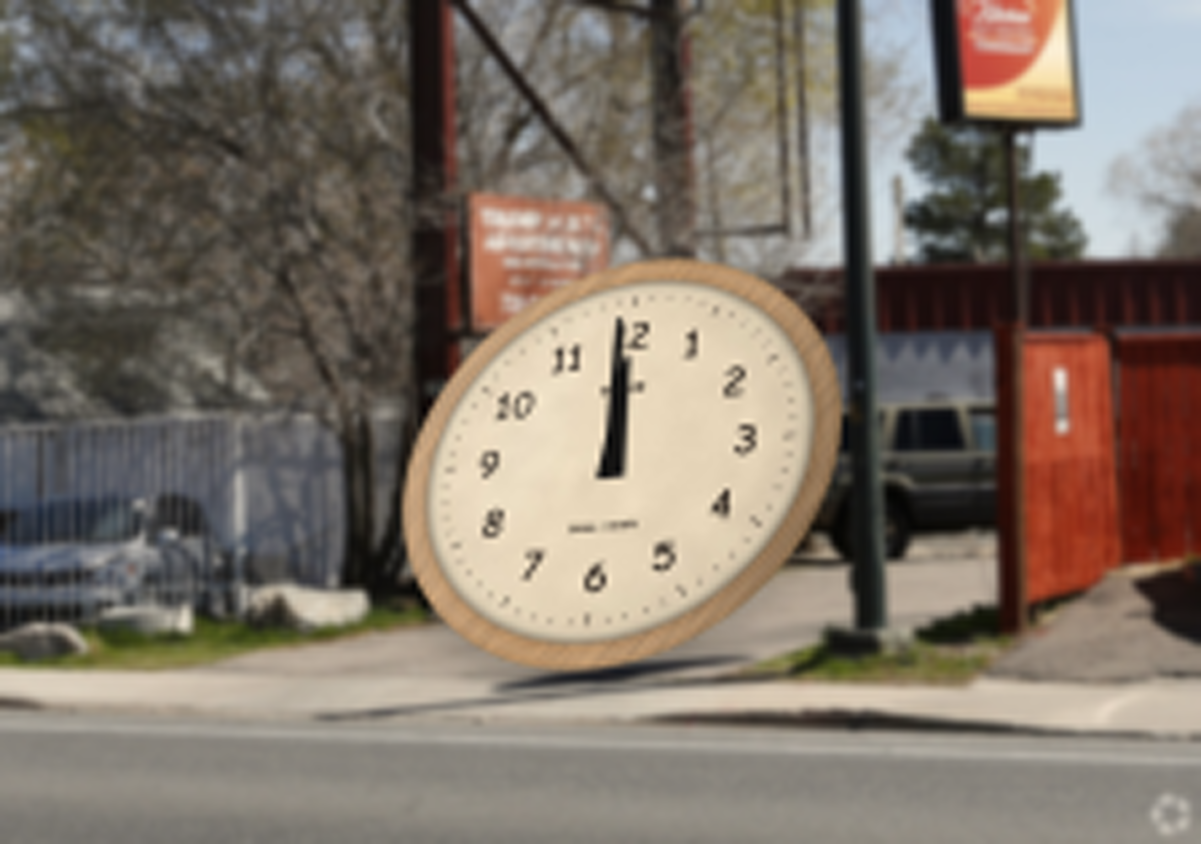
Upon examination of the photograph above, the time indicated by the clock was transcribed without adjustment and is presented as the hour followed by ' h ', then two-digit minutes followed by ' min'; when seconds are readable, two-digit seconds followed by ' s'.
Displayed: 11 h 59 min
